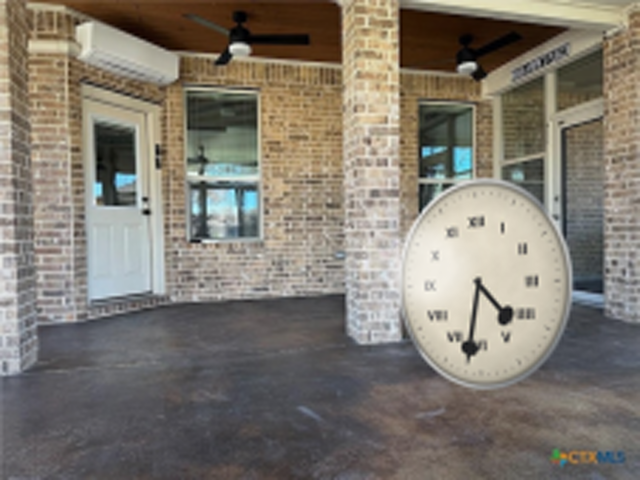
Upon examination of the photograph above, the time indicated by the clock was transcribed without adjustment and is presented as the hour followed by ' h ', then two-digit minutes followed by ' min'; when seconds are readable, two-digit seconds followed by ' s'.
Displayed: 4 h 32 min
